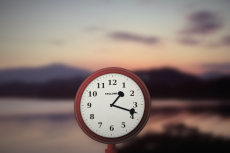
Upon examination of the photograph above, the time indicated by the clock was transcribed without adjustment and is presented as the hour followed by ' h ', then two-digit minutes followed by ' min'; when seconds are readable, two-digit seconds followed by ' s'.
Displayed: 1 h 18 min
